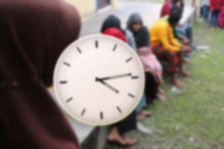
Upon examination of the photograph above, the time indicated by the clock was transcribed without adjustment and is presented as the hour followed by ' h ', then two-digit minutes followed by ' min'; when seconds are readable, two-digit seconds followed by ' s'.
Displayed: 4 h 14 min
